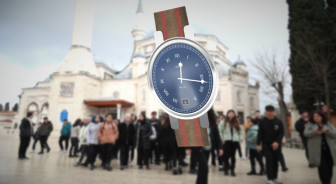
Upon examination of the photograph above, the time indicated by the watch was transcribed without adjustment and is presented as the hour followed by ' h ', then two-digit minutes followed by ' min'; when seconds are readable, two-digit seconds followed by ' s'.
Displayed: 12 h 17 min
